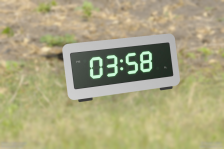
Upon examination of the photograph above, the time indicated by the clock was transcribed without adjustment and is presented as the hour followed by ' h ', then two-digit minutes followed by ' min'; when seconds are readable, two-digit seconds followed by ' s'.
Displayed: 3 h 58 min
